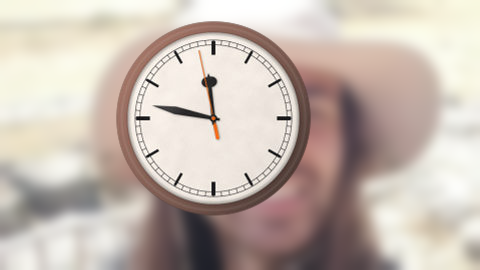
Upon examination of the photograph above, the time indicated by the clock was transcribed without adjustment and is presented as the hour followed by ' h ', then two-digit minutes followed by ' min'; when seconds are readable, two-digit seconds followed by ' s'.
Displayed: 11 h 46 min 58 s
